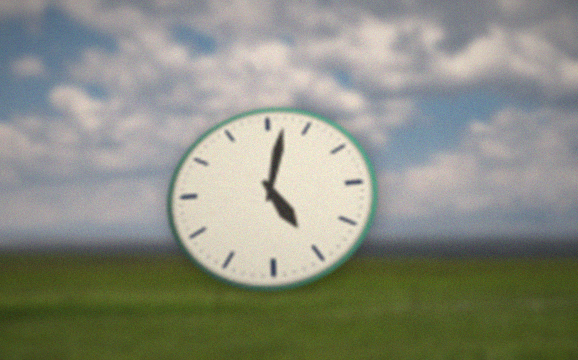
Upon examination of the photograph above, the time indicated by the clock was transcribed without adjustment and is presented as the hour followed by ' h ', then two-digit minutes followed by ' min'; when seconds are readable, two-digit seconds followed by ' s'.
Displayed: 5 h 02 min
